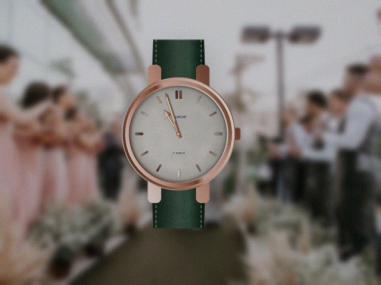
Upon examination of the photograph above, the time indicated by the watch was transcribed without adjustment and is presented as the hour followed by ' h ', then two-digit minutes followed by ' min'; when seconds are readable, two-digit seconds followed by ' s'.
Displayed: 10 h 57 min
